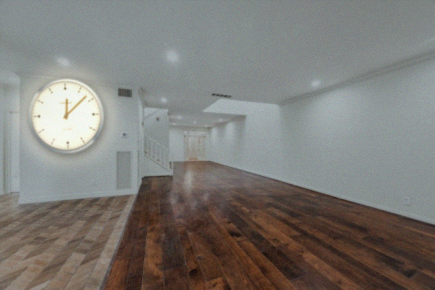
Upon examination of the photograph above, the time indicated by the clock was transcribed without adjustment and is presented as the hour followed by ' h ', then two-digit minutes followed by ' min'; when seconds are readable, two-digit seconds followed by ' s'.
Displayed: 12 h 08 min
